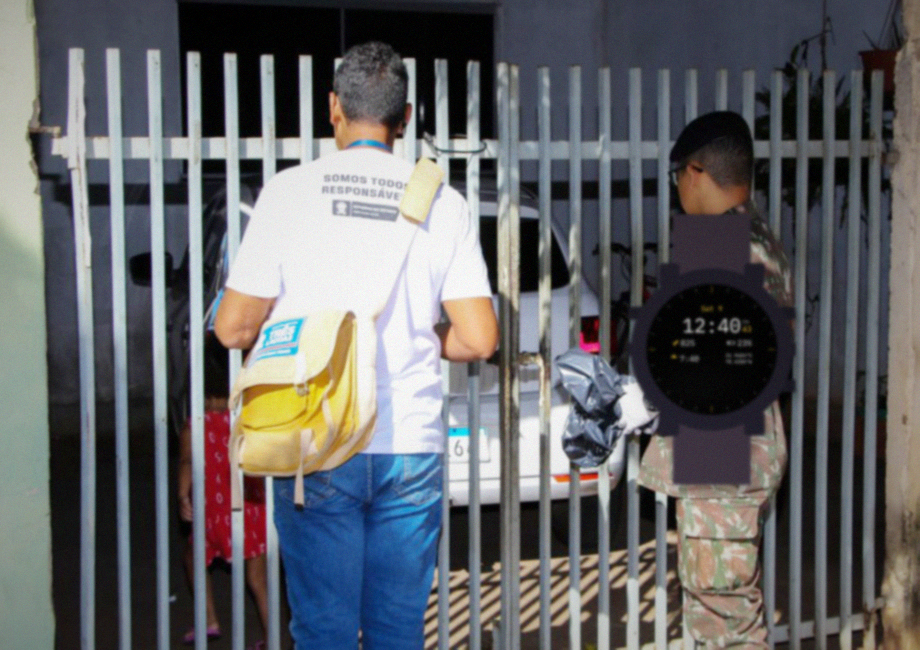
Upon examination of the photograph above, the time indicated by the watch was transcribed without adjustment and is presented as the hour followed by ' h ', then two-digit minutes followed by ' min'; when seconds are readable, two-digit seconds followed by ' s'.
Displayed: 12 h 40 min
